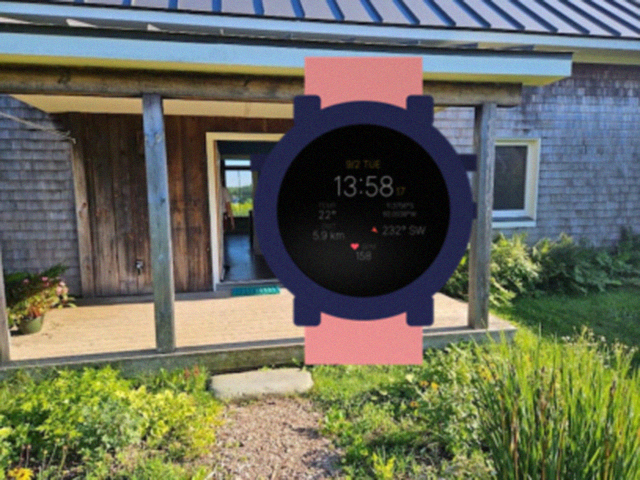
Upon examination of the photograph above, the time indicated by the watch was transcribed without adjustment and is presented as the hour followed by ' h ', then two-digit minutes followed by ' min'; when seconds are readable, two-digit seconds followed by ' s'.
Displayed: 13 h 58 min
